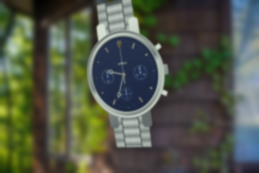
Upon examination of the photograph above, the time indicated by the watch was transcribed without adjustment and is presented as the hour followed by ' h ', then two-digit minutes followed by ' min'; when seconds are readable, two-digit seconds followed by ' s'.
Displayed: 9 h 34 min
